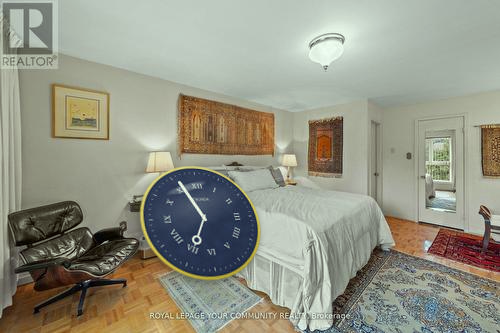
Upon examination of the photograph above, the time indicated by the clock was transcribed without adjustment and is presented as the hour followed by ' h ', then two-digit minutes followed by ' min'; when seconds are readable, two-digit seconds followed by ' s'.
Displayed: 6 h 56 min
